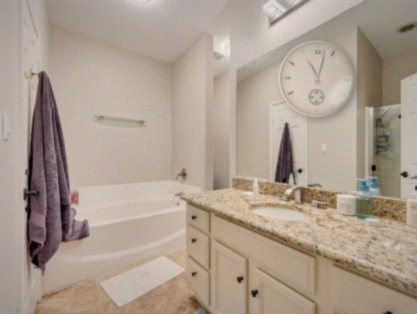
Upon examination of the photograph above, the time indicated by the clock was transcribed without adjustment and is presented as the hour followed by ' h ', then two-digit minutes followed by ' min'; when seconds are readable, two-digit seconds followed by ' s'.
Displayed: 11 h 02 min
